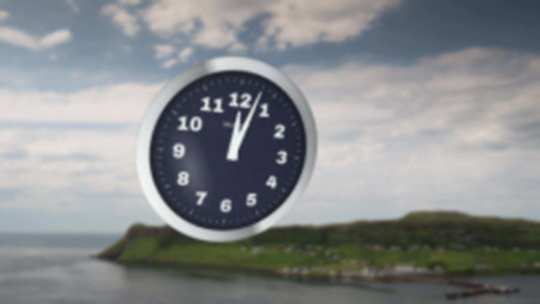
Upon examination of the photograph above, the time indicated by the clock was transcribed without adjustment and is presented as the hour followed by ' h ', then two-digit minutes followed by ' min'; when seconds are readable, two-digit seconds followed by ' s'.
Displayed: 12 h 03 min
